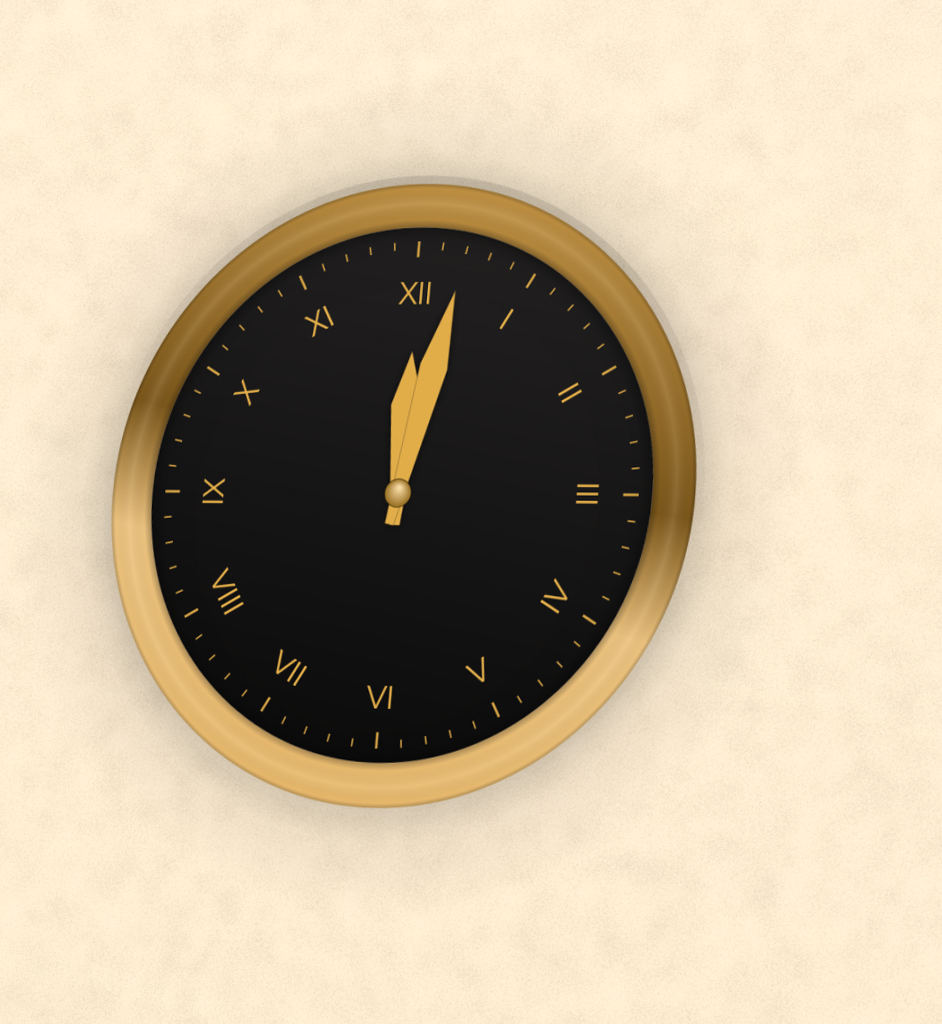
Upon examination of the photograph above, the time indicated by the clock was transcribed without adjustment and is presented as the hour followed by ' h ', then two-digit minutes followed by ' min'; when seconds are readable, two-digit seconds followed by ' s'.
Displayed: 12 h 02 min
